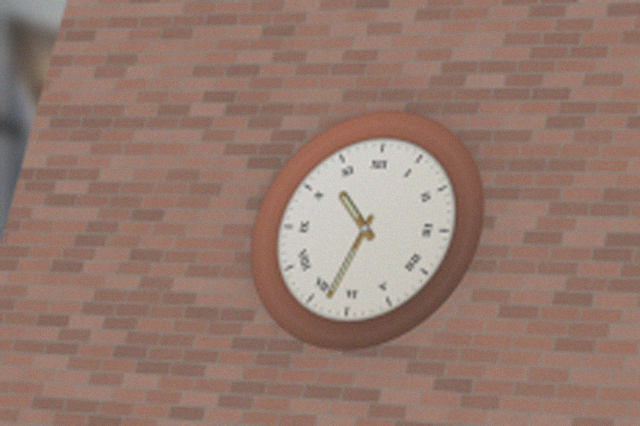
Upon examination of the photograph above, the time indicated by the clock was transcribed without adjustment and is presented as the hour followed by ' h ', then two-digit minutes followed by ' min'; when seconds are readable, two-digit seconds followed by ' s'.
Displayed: 10 h 33 min
